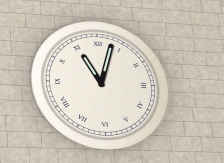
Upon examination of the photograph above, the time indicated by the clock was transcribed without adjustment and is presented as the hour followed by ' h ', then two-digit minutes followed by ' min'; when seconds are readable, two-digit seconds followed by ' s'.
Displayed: 11 h 03 min
